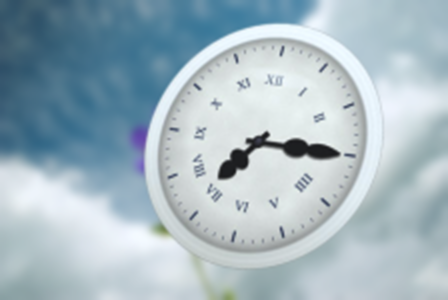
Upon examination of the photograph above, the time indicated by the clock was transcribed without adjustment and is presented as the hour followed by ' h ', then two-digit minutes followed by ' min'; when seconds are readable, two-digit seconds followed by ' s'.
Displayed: 7 h 15 min
